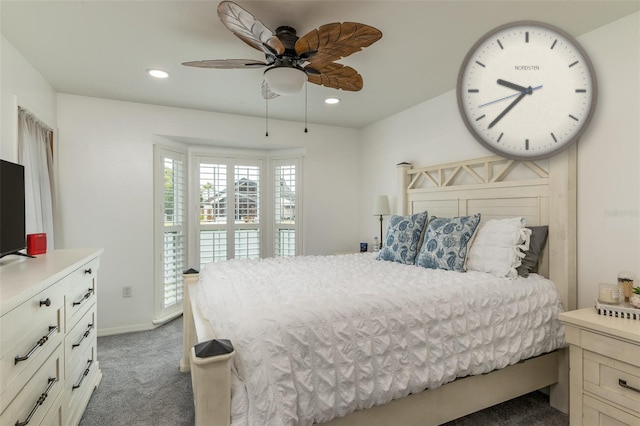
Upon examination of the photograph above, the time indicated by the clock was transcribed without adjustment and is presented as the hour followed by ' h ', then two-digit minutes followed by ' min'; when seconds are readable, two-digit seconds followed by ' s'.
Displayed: 9 h 37 min 42 s
